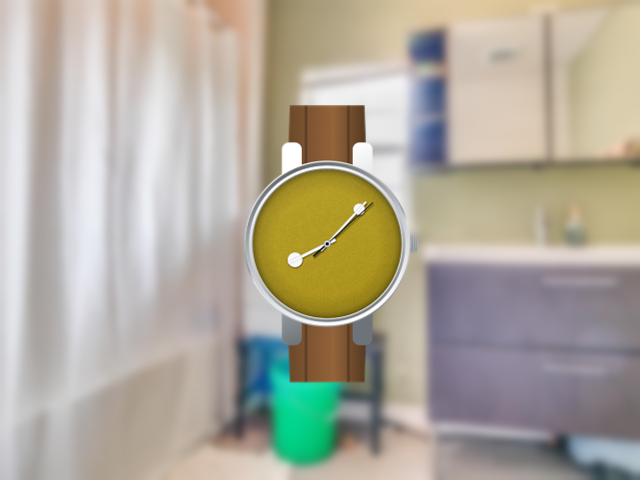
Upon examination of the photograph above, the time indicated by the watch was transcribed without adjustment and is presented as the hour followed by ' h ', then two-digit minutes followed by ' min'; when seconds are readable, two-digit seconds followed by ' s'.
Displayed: 8 h 07 min 08 s
